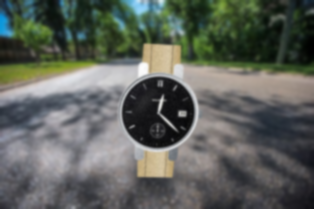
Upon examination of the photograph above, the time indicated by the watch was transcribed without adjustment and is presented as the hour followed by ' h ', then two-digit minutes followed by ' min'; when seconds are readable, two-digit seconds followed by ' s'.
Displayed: 12 h 22 min
